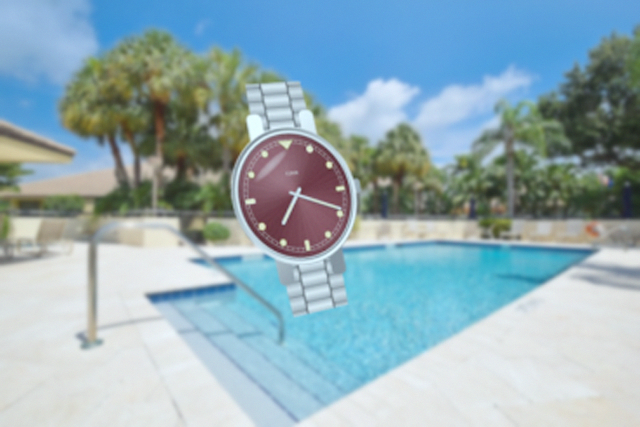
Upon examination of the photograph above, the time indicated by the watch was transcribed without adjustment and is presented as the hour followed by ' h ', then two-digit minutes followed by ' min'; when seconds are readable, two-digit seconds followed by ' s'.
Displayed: 7 h 19 min
